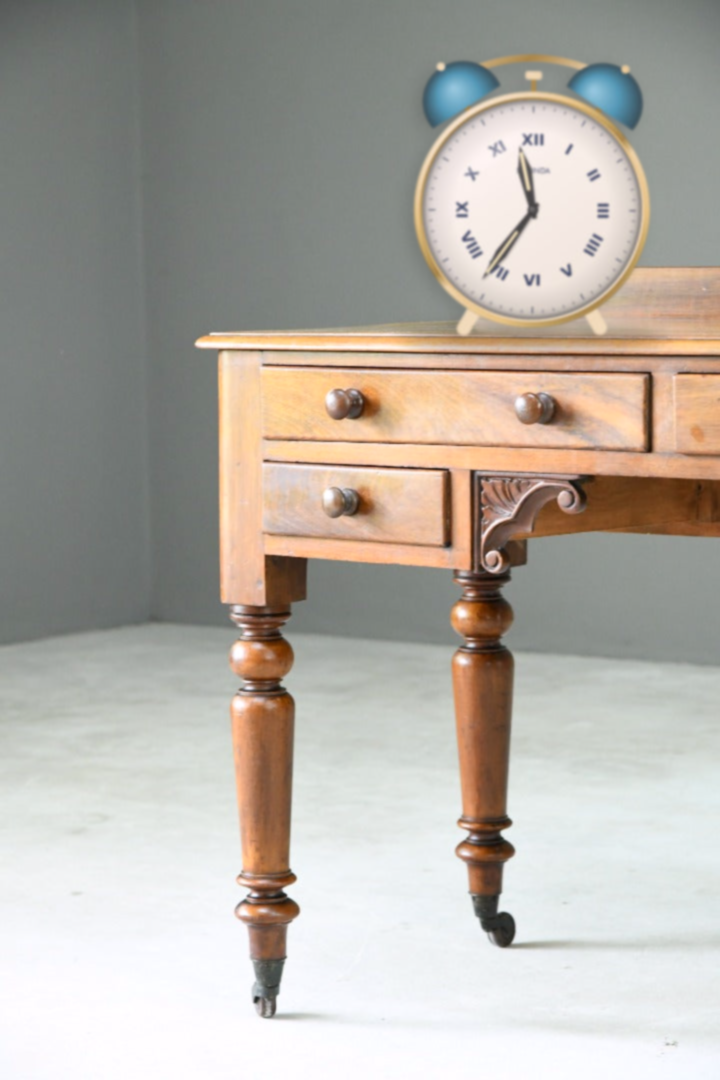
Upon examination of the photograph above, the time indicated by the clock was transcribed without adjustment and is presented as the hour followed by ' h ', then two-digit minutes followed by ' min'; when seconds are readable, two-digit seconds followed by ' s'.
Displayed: 11 h 36 min
